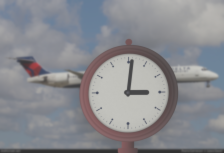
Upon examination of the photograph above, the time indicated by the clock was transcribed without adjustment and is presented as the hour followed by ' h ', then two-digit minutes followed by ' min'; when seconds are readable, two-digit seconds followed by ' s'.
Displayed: 3 h 01 min
